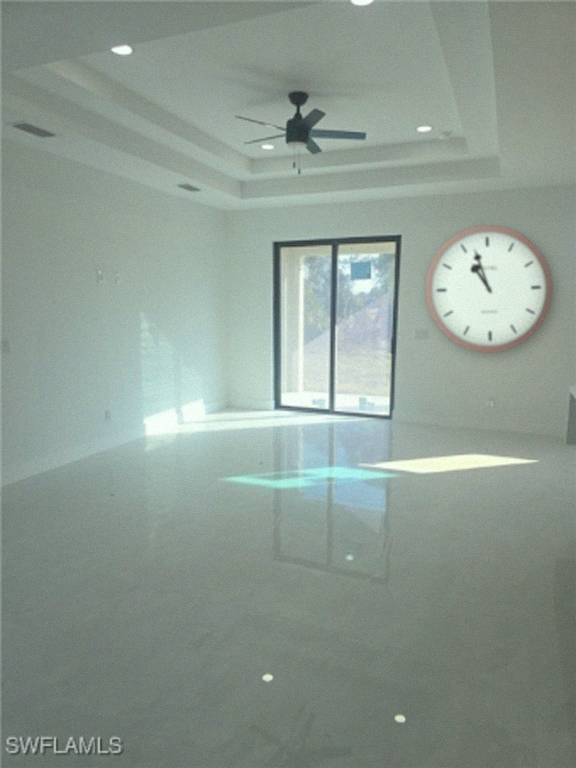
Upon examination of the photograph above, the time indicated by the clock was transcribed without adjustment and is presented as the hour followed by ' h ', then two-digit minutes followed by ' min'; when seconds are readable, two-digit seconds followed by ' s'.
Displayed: 10 h 57 min
